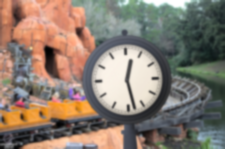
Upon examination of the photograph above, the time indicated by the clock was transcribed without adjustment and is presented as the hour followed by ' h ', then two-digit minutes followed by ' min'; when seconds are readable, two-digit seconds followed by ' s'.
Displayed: 12 h 28 min
